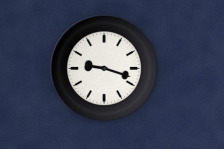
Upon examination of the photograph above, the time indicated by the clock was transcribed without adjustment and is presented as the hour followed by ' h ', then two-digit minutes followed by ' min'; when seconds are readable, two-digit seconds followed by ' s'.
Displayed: 9 h 18 min
